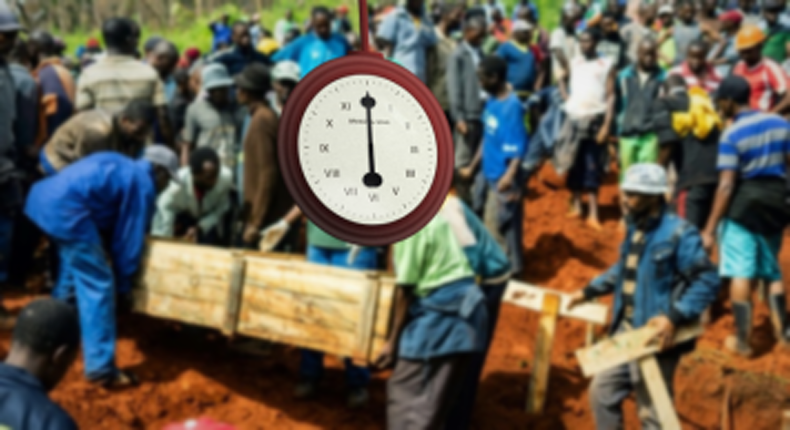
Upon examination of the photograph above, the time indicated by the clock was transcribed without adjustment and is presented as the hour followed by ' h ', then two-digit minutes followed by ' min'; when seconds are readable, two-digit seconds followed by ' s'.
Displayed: 6 h 00 min
